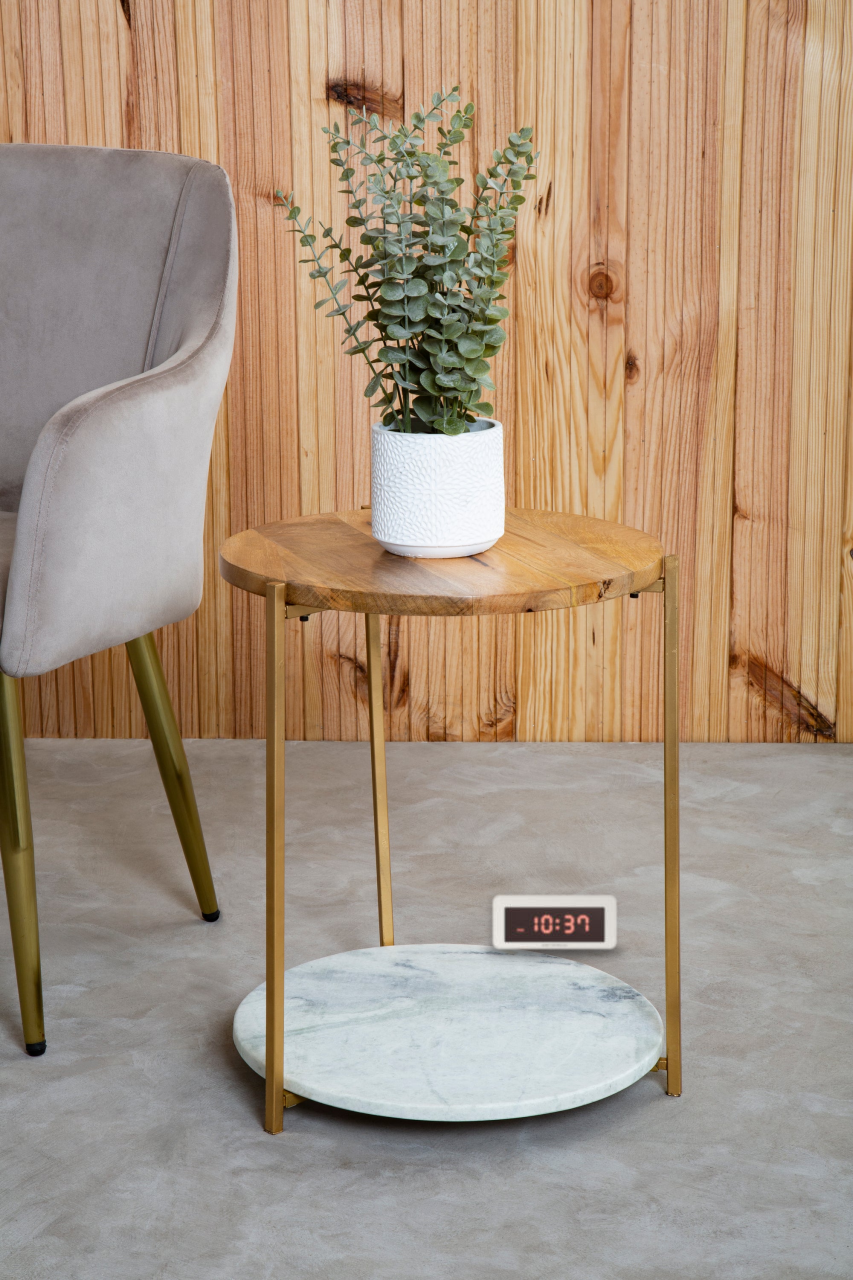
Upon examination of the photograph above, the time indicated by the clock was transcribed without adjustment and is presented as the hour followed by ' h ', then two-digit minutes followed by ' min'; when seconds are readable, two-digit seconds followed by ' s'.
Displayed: 10 h 37 min
